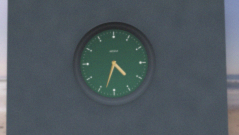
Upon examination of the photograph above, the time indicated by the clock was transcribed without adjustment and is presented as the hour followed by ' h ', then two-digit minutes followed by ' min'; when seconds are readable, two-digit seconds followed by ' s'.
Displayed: 4 h 33 min
